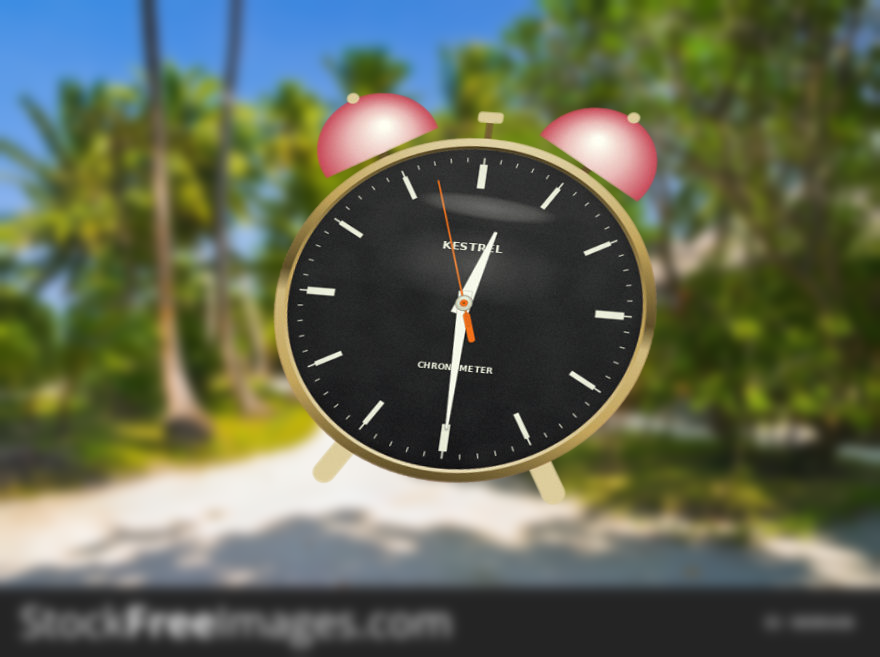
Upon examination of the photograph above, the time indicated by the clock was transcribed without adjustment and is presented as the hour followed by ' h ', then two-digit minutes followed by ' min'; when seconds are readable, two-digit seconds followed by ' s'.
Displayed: 12 h 29 min 57 s
